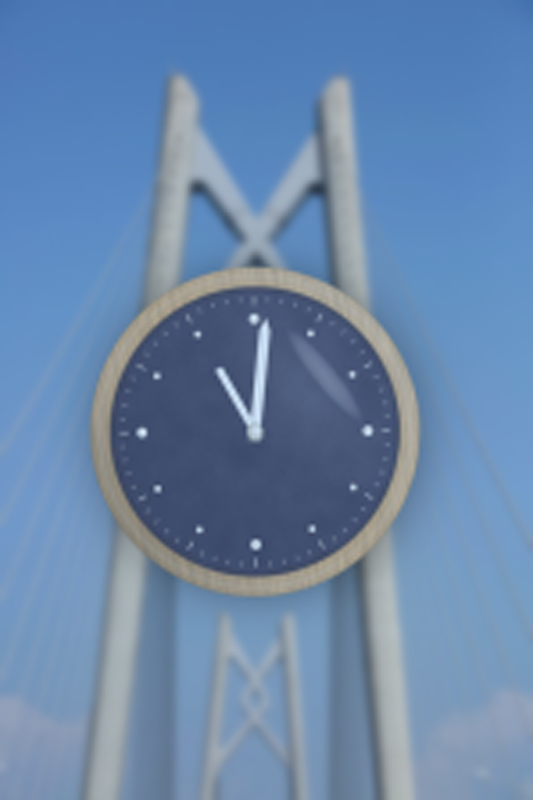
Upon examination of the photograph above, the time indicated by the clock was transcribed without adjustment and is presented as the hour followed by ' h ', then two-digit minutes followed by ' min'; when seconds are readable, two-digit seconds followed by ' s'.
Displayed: 11 h 01 min
